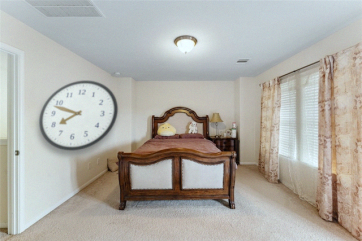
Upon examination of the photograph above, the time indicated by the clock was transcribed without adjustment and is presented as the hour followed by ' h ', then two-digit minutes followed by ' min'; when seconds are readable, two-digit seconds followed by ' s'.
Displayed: 7 h 48 min
